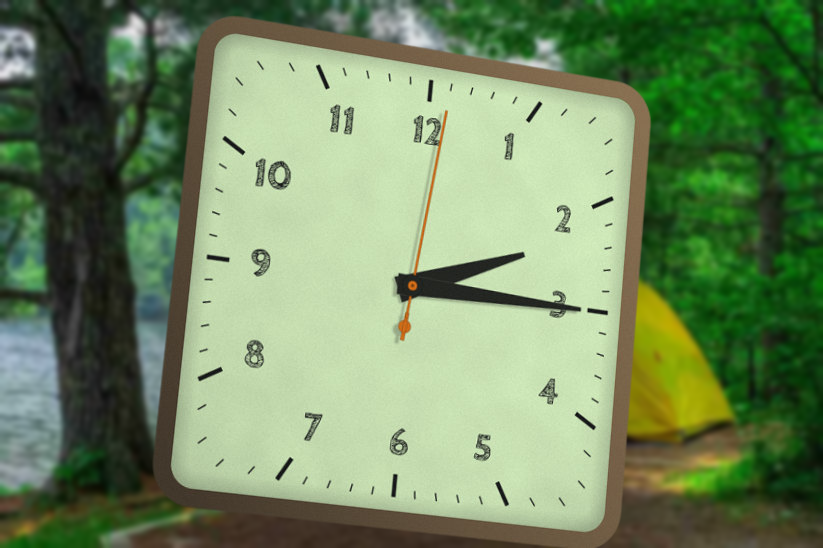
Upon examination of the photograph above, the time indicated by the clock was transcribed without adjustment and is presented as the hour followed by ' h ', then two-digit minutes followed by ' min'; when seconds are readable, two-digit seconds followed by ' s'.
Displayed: 2 h 15 min 01 s
